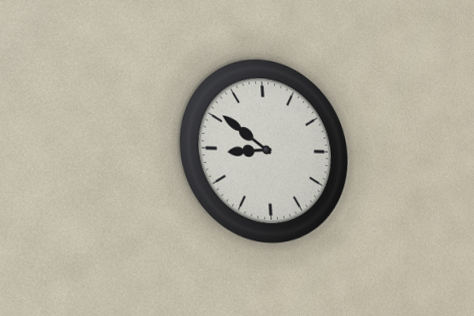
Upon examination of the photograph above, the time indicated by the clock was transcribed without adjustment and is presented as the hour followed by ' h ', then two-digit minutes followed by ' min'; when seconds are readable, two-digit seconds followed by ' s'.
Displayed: 8 h 51 min
